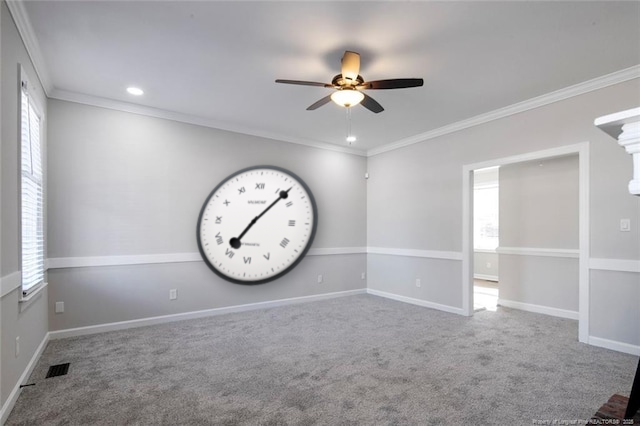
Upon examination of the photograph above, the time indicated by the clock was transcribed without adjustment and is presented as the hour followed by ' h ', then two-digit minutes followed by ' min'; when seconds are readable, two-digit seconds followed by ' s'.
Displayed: 7 h 07 min
